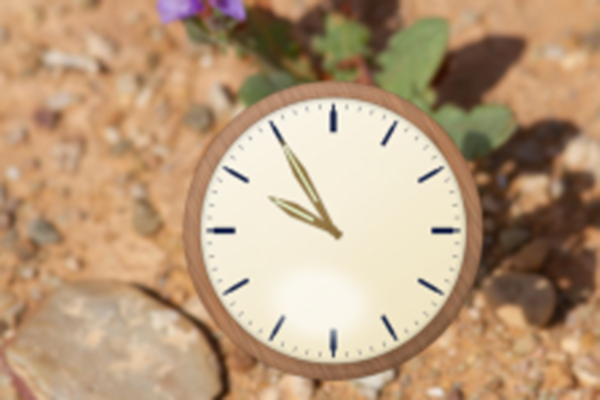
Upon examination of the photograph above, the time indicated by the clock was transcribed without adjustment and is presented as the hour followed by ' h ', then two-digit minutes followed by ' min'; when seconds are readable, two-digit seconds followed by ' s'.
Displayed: 9 h 55 min
